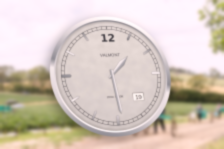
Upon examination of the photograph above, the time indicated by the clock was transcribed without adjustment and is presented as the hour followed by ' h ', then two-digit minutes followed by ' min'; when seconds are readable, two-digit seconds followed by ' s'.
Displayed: 1 h 29 min
